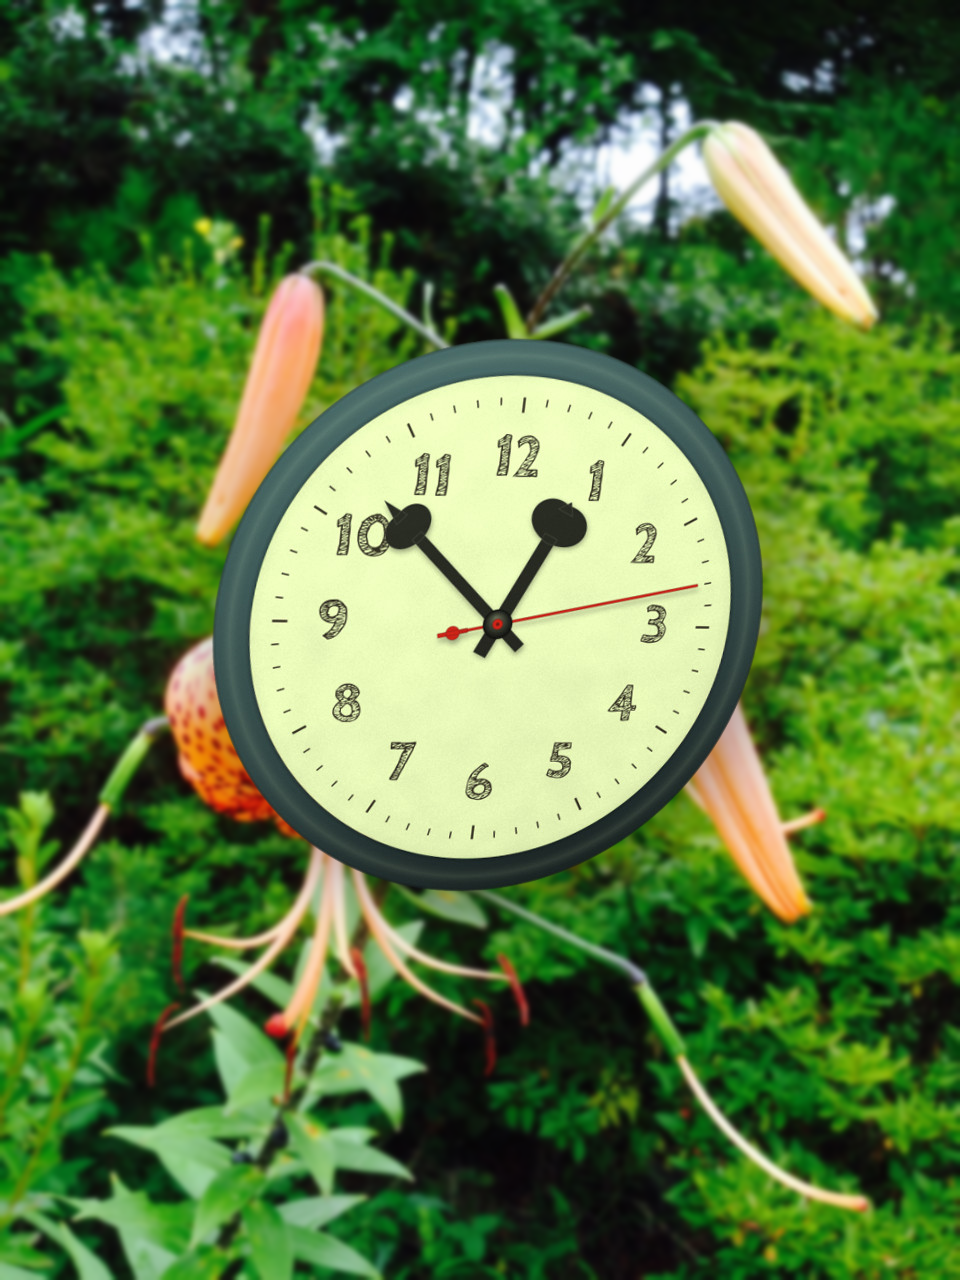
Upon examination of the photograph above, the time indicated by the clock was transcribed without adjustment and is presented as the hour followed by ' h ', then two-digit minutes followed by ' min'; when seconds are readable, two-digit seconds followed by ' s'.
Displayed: 12 h 52 min 13 s
